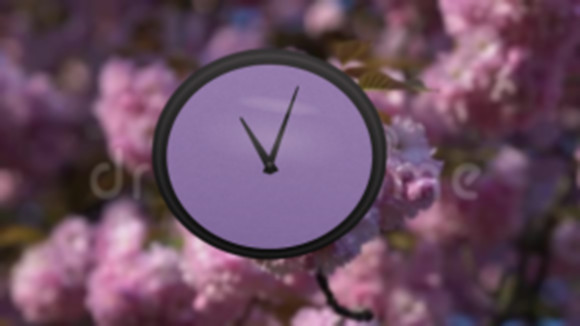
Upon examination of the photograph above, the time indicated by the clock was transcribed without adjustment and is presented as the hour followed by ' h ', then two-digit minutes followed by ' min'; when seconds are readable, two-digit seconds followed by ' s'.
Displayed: 11 h 03 min
